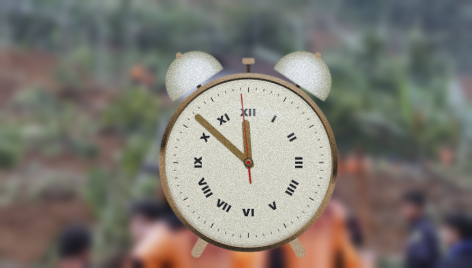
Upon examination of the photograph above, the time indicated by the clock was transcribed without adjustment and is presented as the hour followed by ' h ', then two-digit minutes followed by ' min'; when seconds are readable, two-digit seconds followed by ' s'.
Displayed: 11 h 51 min 59 s
